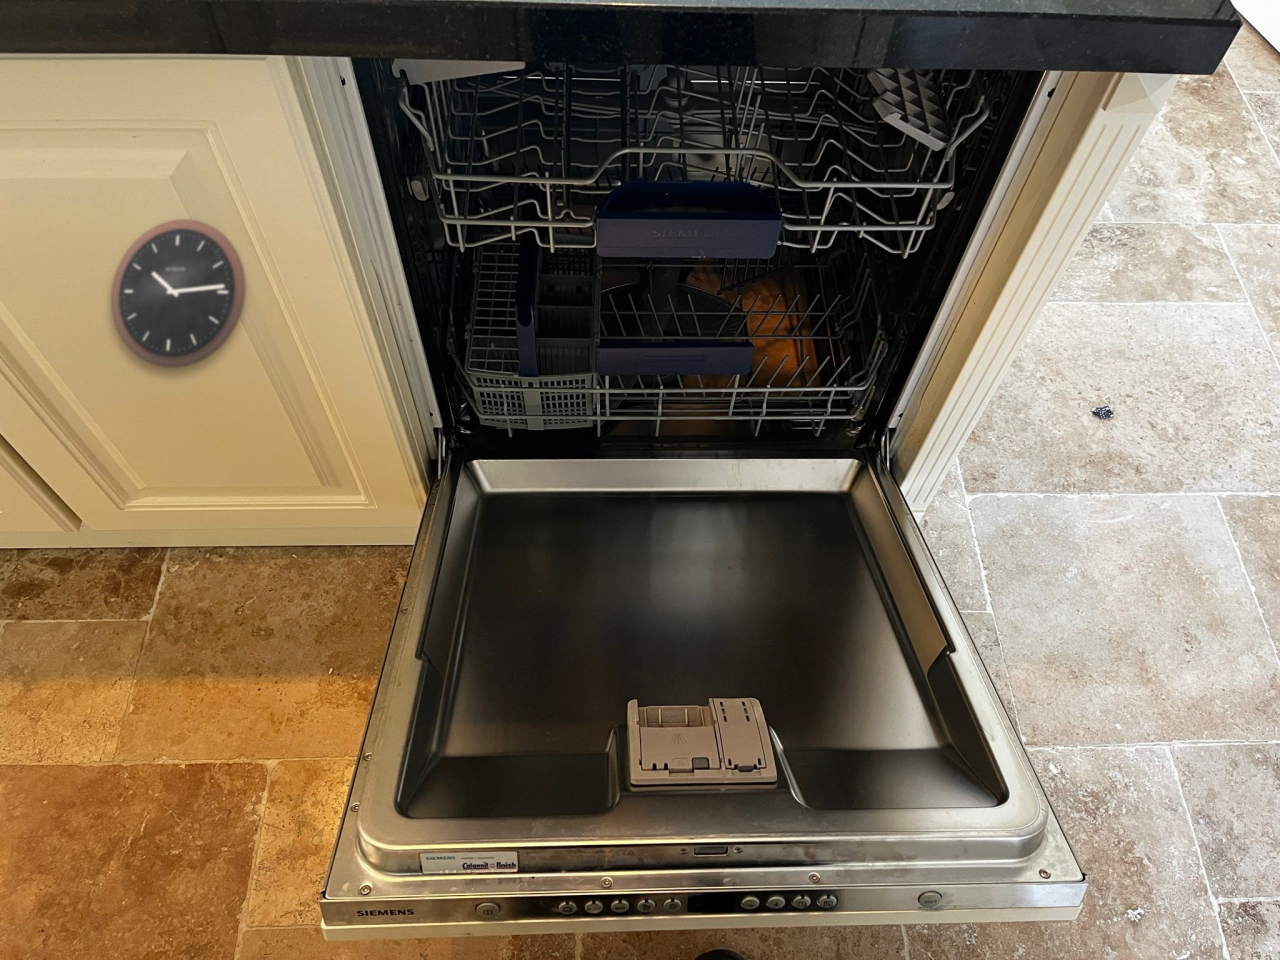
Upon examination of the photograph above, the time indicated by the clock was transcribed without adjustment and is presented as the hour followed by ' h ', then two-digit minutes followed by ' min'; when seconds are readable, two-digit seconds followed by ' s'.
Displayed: 10 h 14 min
